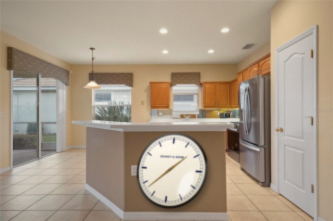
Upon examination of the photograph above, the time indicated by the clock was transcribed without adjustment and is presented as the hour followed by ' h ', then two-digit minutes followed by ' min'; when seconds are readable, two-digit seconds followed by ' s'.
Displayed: 1 h 38 min
